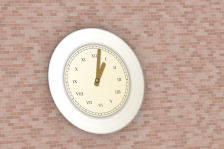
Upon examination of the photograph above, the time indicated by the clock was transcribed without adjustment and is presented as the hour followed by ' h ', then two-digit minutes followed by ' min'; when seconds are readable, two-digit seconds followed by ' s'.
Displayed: 1 h 02 min
